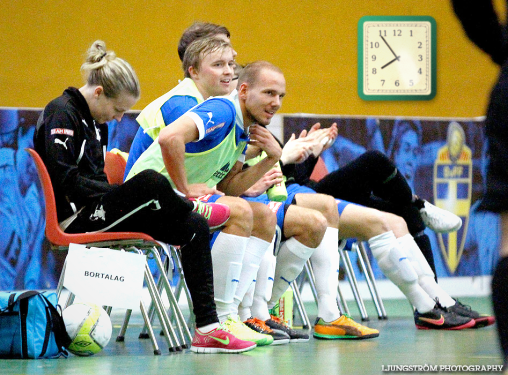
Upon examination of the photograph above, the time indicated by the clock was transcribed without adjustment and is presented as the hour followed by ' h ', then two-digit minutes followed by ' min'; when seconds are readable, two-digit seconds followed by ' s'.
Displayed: 7 h 54 min
